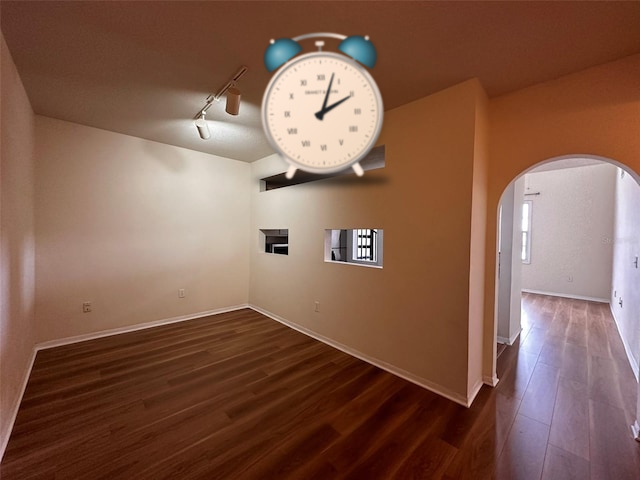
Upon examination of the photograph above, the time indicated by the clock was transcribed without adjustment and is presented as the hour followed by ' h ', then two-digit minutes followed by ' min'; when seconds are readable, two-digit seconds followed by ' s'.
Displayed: 2 h 03 min
